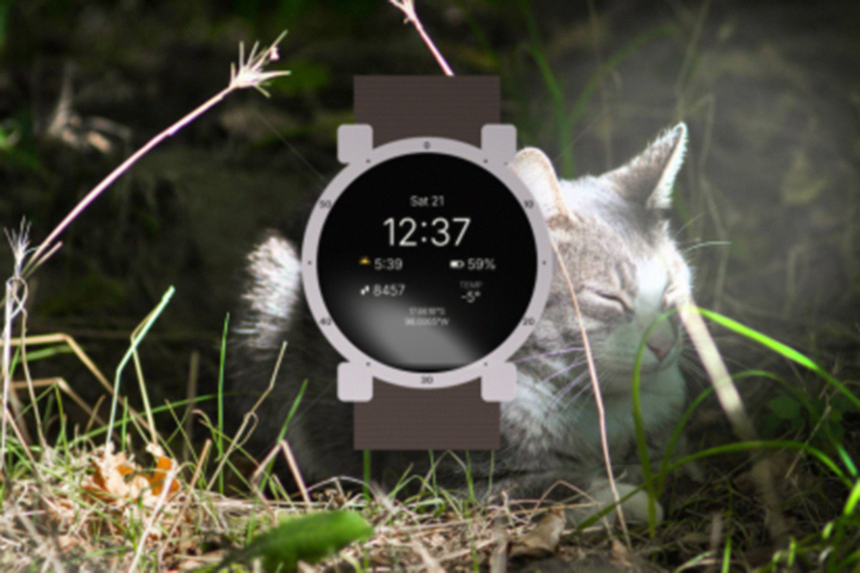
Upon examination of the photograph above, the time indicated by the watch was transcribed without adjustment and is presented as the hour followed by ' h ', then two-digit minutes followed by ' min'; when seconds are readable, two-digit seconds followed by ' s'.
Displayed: 12 h 37 min
